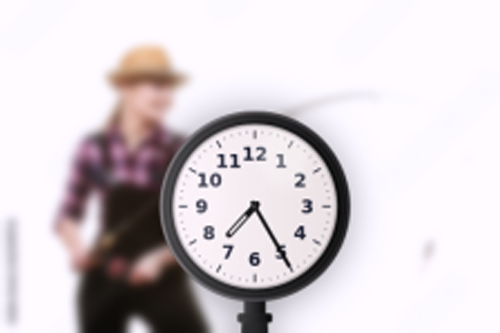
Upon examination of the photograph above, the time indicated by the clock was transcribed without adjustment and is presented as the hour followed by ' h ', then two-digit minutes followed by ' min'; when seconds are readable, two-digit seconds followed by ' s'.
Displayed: 7 h 25 min
